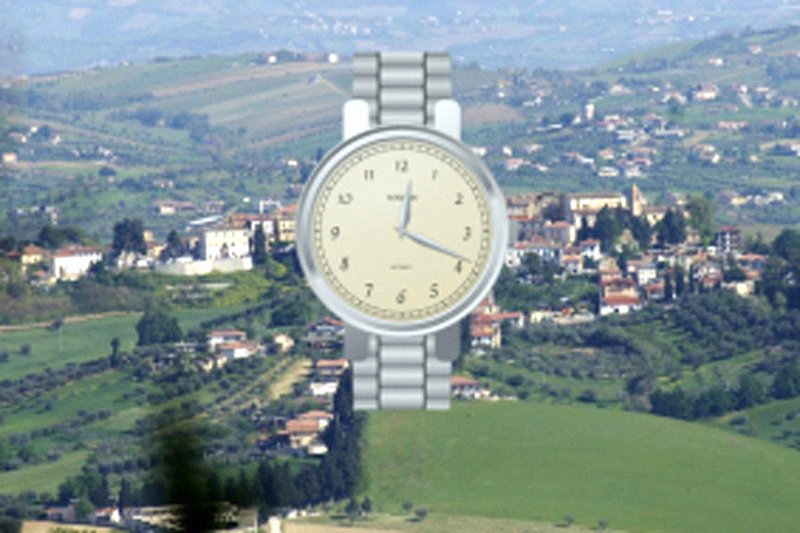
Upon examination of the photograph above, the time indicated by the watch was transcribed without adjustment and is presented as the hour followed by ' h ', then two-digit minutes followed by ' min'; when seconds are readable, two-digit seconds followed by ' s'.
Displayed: 12 h 19 min
